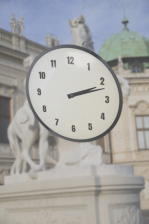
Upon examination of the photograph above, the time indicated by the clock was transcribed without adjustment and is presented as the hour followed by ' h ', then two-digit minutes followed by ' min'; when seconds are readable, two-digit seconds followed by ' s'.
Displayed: 2 h 12 min
